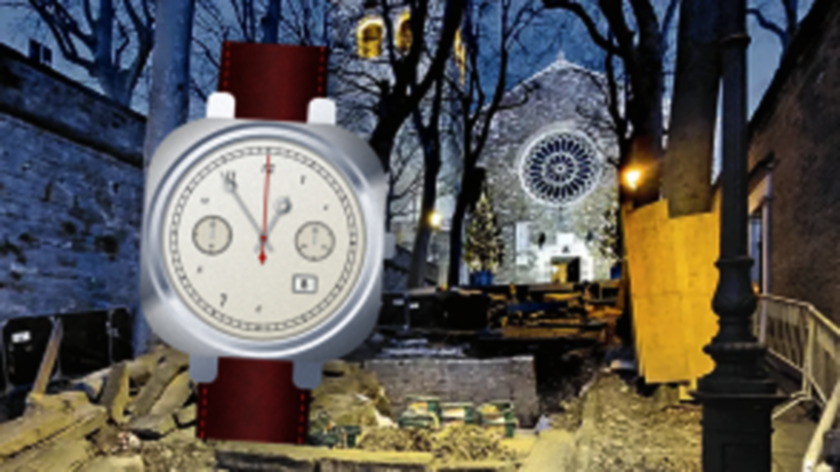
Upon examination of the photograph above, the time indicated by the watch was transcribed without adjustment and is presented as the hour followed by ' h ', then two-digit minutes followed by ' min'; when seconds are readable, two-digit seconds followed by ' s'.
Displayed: 12 h 54 min
